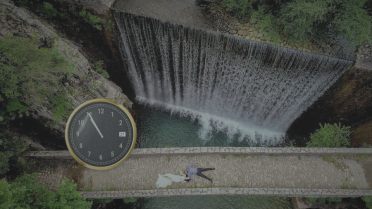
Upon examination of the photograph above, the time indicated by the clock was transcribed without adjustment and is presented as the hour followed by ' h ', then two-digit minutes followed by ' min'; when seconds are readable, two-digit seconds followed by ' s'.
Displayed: 10 h 55 min
